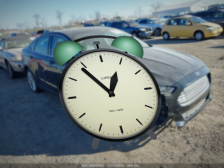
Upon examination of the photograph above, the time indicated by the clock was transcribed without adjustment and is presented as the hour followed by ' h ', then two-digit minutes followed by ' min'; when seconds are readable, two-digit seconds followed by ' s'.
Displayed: 12 h 54 min
